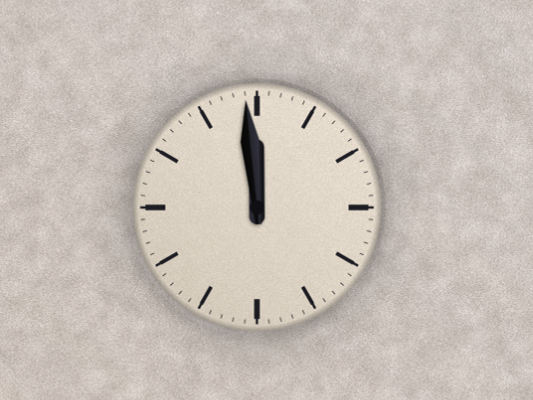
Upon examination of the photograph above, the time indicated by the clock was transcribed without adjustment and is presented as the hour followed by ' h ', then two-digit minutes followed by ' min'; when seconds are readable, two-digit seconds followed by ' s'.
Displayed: 11 h 59 min
